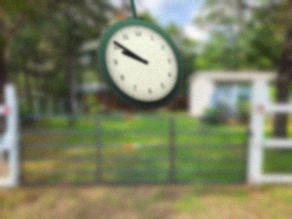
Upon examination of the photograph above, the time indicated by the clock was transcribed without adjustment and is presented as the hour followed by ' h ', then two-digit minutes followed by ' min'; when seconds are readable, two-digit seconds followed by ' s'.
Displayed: 9 h 51 min
